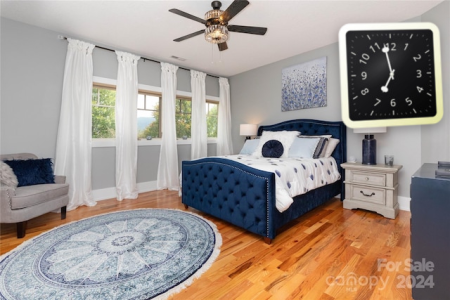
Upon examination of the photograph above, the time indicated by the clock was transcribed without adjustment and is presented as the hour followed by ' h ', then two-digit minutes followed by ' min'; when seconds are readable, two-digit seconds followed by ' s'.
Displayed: 6 h 58 min
